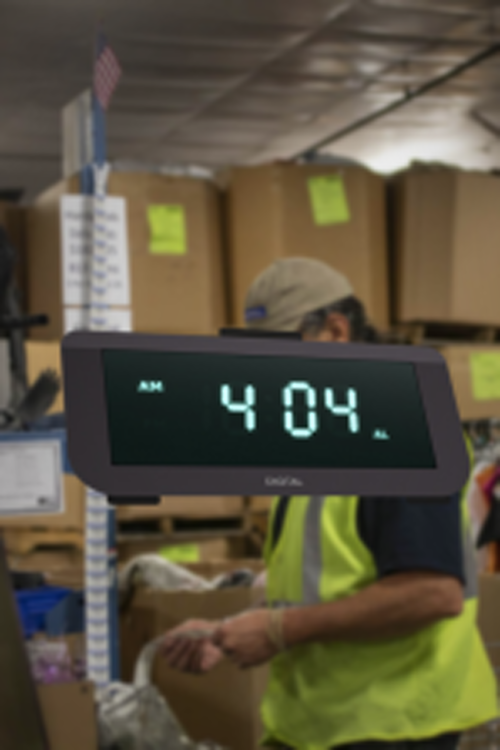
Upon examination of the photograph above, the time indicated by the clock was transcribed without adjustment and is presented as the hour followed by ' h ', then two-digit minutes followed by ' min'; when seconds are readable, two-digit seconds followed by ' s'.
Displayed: 4 h 04 min
